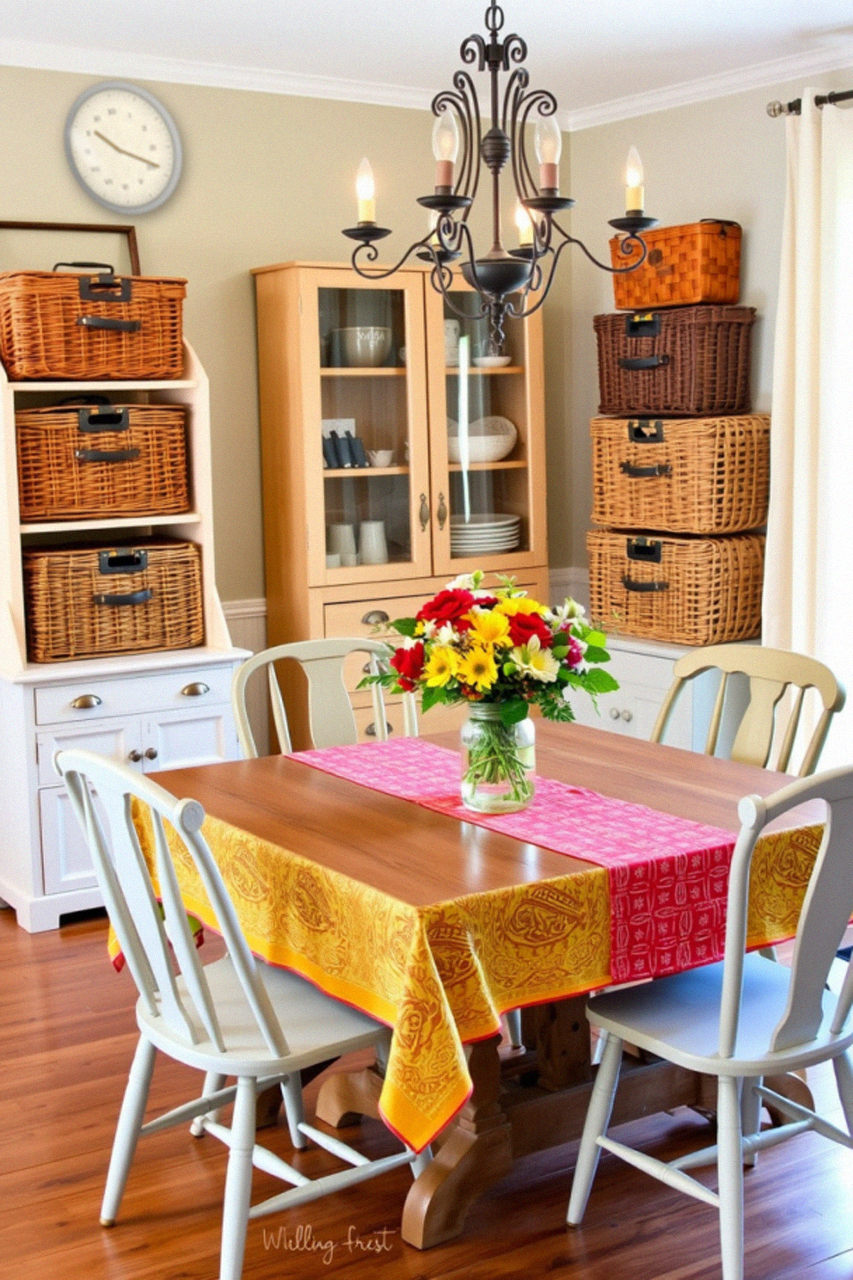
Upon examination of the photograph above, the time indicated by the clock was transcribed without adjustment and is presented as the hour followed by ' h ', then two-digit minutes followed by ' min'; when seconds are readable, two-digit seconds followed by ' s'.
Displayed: 10 h 19 min
